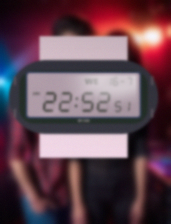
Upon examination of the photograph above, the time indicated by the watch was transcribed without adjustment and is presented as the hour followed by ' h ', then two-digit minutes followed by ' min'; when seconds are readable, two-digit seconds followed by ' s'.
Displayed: 22 h 52 min
